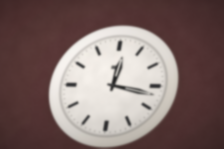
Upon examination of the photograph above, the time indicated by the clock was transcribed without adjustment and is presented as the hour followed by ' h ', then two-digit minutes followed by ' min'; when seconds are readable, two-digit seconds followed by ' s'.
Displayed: 12 h 17 min
